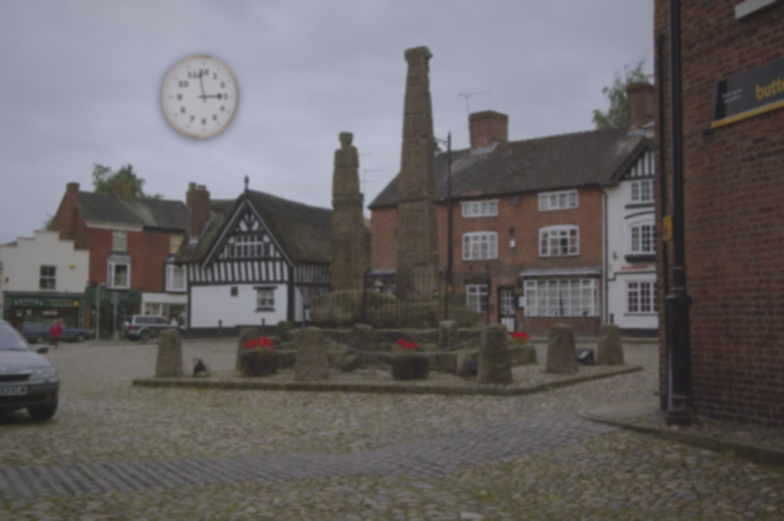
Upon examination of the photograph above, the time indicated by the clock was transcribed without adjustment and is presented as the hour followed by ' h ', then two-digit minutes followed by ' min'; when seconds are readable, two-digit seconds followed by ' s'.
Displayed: 2 h 58 min
